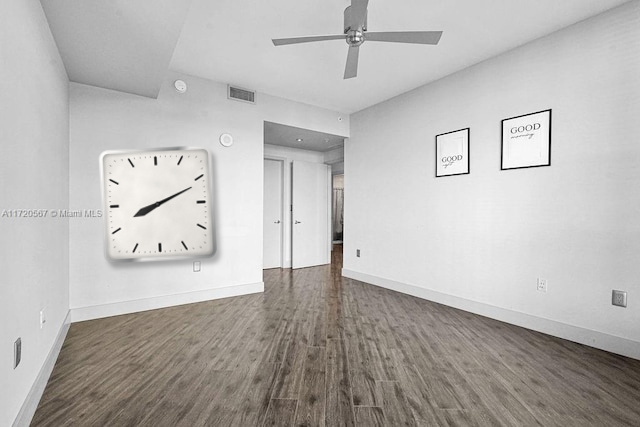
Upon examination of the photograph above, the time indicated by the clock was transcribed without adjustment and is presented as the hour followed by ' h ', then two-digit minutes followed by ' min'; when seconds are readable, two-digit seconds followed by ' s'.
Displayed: 8 h 11 min
